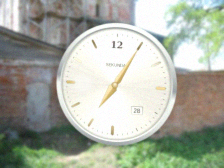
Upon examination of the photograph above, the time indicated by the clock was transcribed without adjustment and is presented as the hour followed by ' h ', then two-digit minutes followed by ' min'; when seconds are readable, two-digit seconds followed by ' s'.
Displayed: 7 h 05 min
